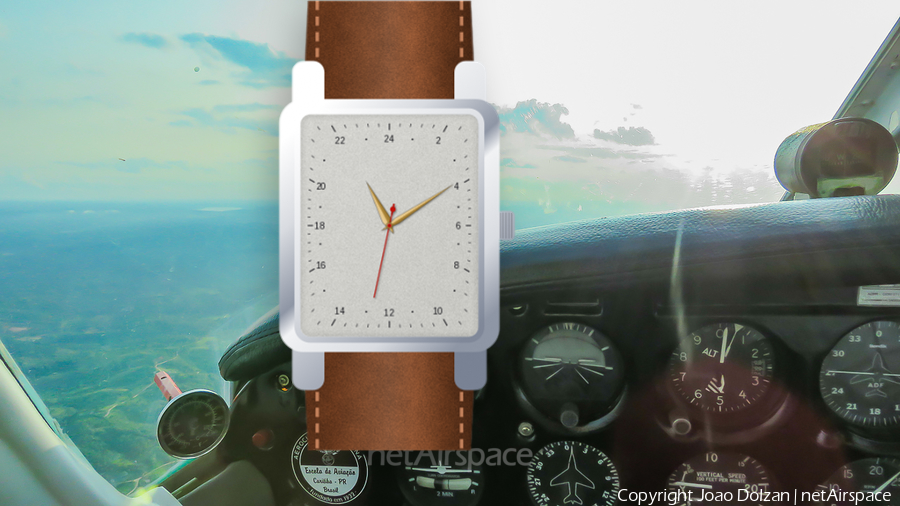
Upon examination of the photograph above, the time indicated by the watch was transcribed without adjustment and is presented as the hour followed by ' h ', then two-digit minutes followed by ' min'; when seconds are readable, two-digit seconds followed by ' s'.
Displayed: 22 h 09 min 32 s
